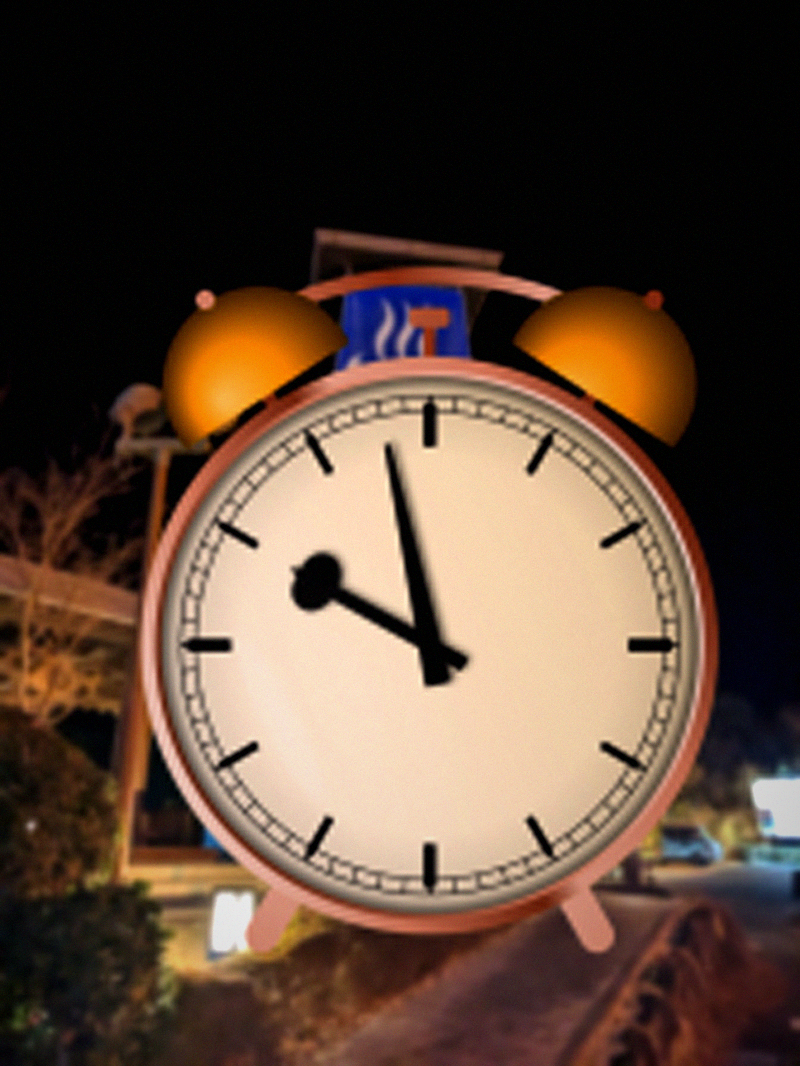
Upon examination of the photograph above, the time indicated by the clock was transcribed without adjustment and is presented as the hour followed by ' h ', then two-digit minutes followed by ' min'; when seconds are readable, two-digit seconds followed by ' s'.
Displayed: 9 h 58 min
